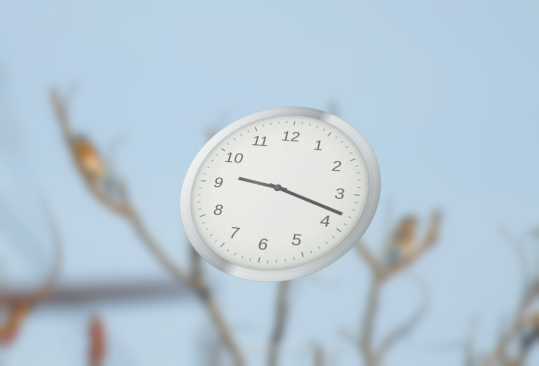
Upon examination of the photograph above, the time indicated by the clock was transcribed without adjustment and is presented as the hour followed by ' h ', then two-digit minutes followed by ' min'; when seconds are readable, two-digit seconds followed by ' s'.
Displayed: 9 h 18 min
